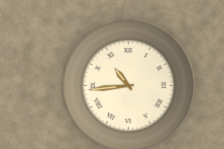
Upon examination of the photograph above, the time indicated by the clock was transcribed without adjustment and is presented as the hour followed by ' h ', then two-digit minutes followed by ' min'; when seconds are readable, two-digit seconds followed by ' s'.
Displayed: 10 h 44 min
